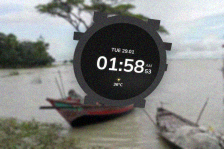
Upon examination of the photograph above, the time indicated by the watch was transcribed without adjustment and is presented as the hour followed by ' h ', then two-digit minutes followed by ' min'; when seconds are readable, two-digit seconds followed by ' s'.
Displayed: 1 h 58 min
